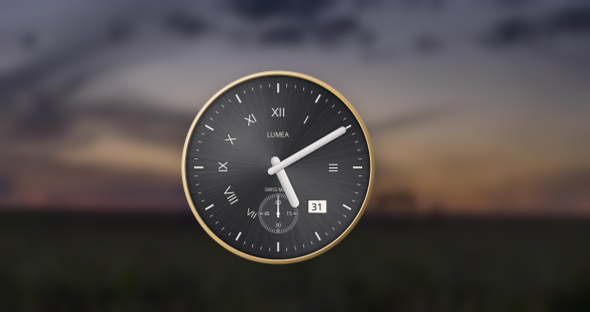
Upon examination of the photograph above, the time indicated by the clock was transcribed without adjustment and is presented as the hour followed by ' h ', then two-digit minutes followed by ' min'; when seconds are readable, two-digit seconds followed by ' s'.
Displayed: 5 h 10 min
